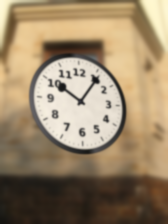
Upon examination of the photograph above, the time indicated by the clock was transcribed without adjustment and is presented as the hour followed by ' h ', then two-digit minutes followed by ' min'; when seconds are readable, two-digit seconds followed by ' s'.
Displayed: 10 h 06 min
